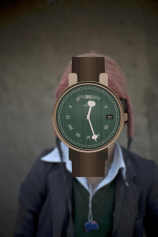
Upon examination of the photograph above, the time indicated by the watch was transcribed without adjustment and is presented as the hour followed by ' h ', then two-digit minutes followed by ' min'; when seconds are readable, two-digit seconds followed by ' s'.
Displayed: 12 h 27 min
